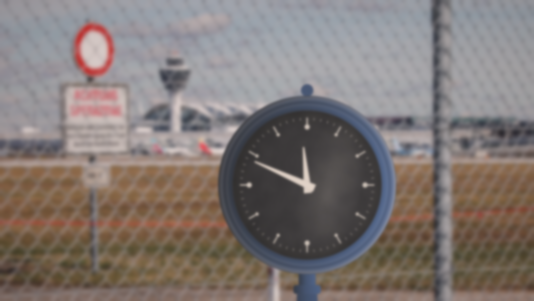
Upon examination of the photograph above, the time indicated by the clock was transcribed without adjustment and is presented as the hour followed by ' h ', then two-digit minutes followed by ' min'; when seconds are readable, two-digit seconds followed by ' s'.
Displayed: 11 h 49 min
